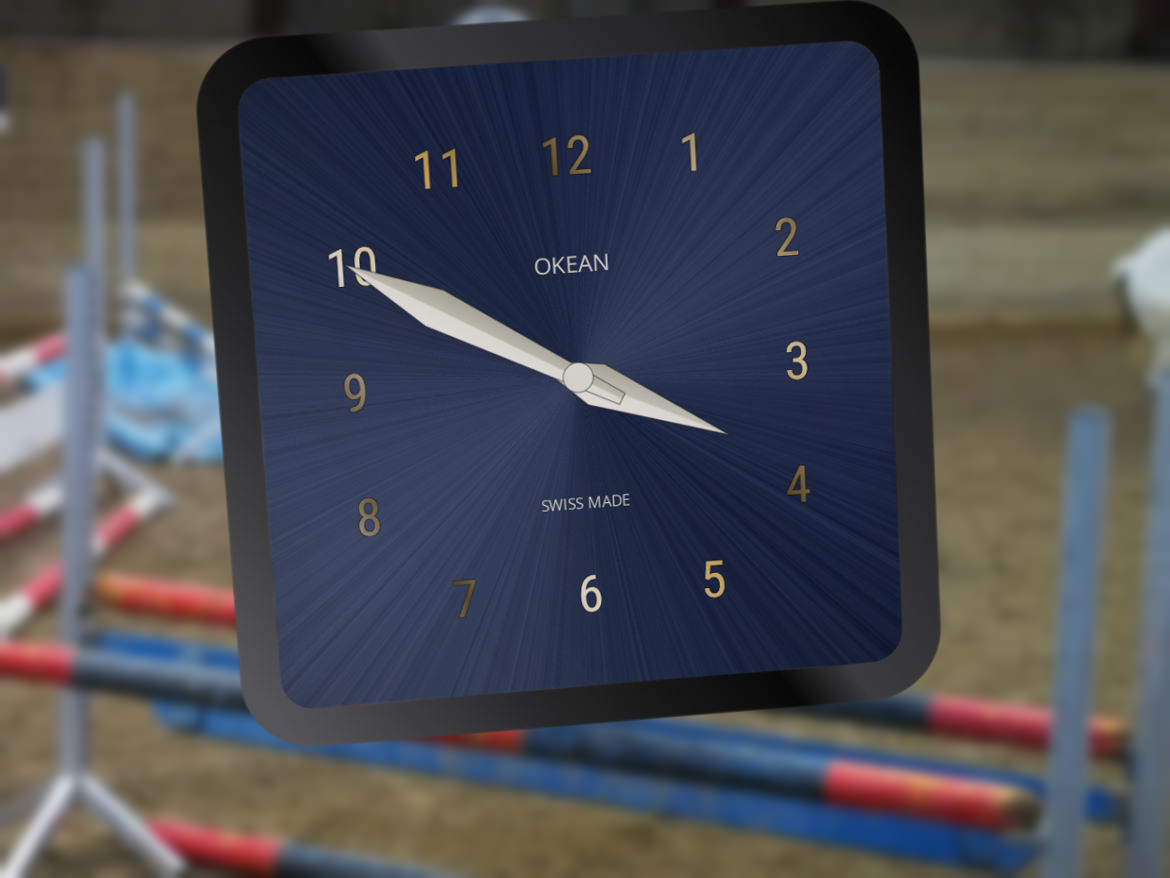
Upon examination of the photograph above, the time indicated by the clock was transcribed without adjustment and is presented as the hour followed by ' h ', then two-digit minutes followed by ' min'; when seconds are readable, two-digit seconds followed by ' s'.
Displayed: 3 h 50 min
